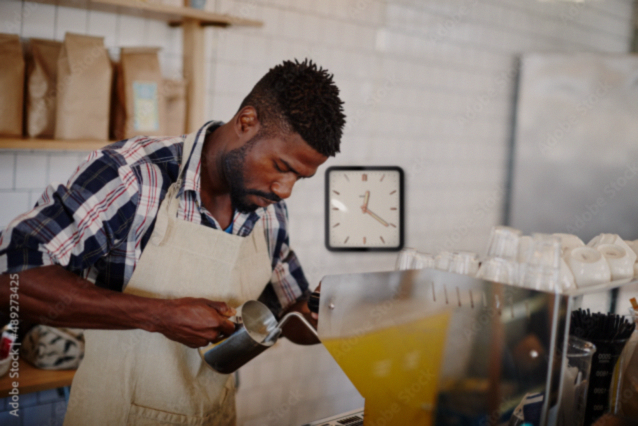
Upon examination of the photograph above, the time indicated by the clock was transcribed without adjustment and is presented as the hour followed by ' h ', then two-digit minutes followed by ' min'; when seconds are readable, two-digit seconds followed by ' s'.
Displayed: 12 h 21 min
